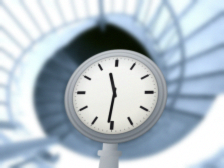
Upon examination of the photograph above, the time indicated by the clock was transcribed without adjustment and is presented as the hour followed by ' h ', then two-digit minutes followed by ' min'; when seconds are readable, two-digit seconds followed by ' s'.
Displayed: 11 h 31 min
